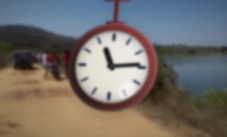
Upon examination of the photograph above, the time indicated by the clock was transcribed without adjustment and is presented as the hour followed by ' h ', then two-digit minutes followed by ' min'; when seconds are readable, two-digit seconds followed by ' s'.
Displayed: 11 h 14 min
